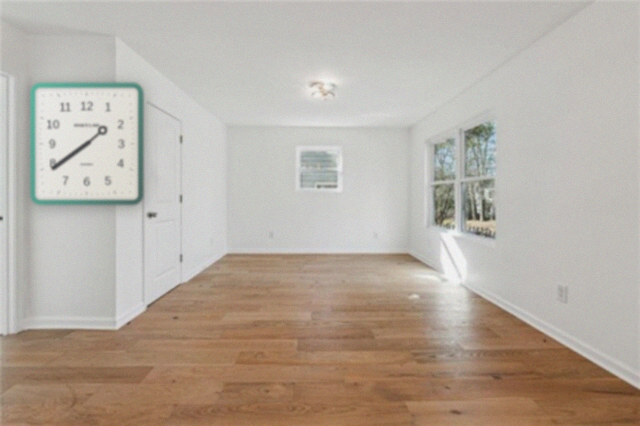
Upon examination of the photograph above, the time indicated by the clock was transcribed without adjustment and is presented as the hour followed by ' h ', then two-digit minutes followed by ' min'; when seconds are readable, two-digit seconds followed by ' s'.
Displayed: 1 h 39 min
